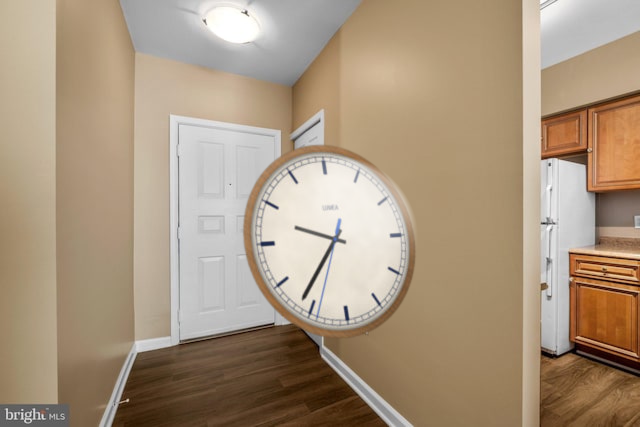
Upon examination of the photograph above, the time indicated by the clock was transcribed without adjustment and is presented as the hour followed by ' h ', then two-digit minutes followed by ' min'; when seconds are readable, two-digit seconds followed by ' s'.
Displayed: 9 h 36 min 34 s
